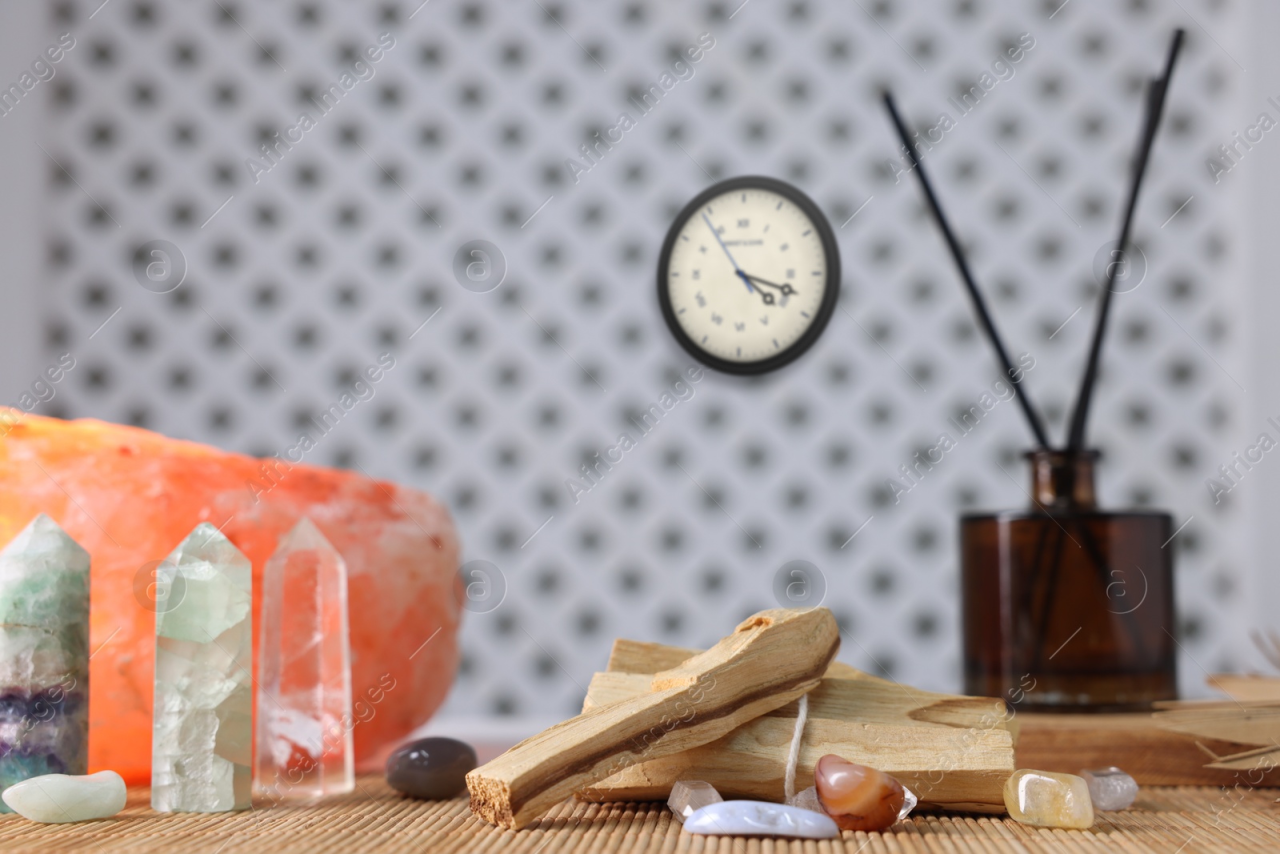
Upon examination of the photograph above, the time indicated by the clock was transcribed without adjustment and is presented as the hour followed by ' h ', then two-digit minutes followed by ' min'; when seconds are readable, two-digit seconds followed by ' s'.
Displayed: 4 h 17 min 54 s
